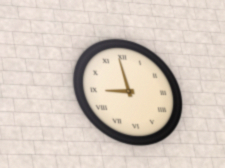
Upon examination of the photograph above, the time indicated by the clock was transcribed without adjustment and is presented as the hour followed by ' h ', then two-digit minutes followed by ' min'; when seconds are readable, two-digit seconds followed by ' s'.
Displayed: 8 h 59 min
